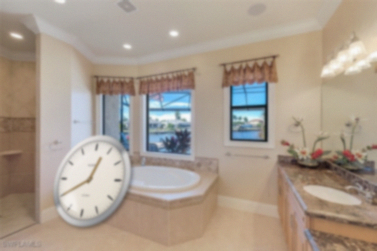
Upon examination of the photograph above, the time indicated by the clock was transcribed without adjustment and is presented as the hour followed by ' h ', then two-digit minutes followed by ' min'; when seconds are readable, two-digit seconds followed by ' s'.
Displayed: 12 h 40 min
